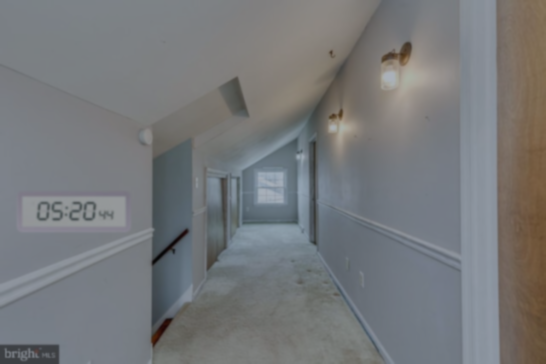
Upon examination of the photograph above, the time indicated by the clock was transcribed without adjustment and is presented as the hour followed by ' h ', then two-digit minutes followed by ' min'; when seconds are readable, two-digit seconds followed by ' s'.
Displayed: 5 h 20 min
